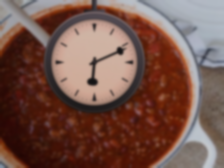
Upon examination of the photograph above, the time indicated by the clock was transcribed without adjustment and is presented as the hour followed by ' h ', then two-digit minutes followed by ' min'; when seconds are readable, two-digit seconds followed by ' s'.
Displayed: 6 h 11 min
